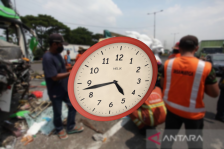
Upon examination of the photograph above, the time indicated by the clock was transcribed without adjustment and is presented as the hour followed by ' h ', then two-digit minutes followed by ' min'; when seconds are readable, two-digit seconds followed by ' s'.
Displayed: 4 h 43 min
